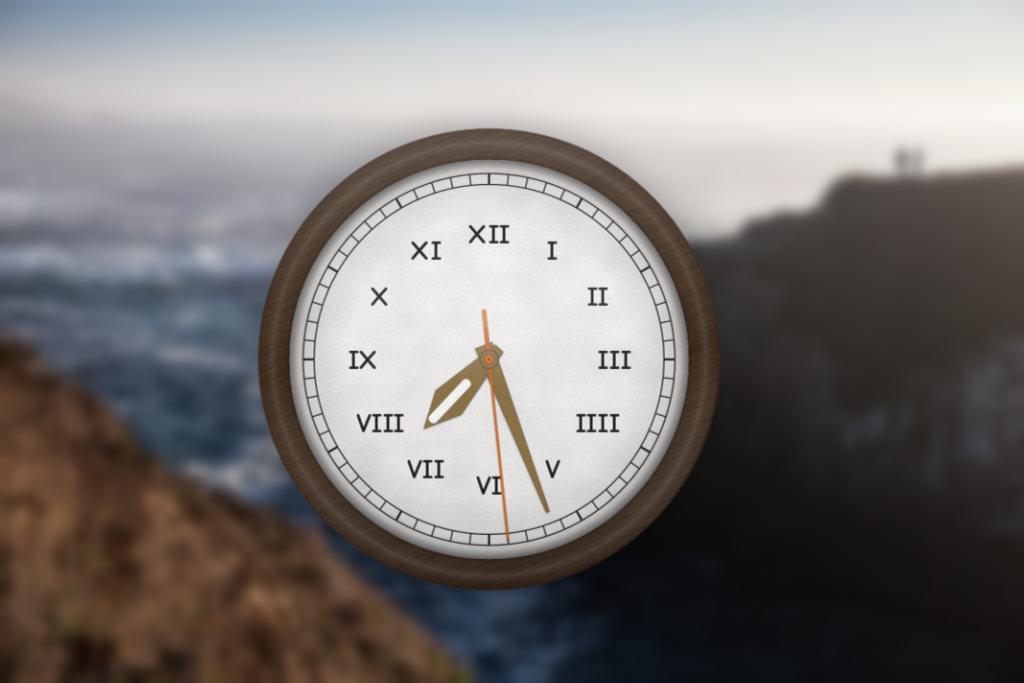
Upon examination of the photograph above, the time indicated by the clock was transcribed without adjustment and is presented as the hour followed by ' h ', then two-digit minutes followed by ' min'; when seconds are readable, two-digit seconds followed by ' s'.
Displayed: 7 h 26 min 29 s
